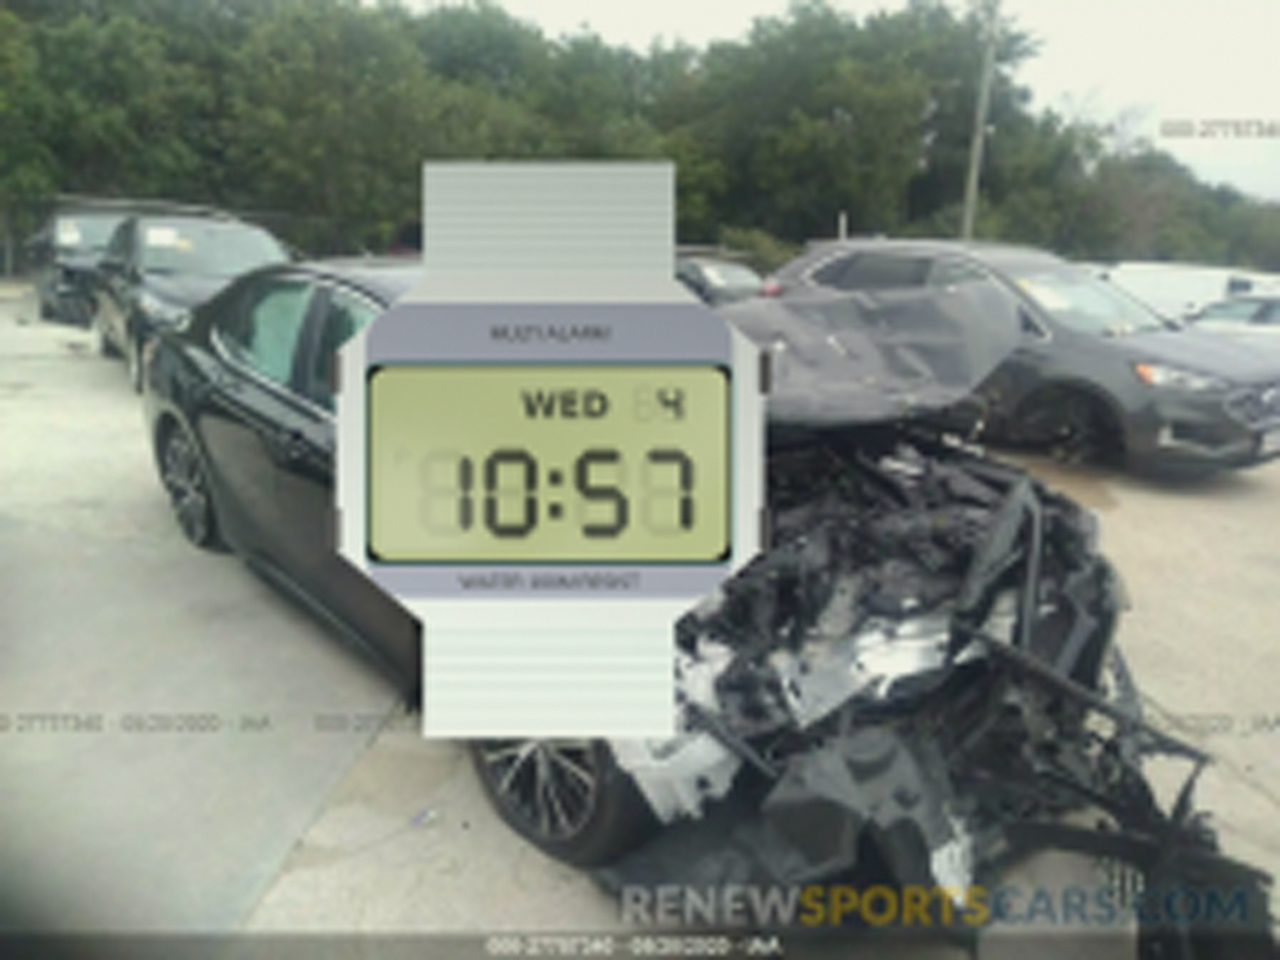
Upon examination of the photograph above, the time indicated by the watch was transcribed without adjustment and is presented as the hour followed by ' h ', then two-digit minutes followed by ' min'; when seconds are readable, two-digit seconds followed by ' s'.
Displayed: 10 h 57 min
